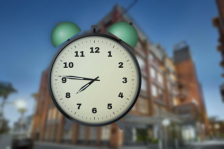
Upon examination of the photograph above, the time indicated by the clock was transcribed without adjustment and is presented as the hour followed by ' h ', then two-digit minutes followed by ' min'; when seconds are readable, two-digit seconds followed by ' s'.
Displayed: 7 h 46 min
